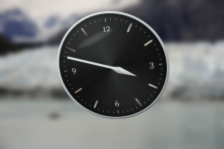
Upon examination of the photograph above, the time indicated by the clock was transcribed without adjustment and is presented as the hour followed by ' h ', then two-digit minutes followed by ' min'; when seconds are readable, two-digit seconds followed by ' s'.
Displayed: 3 h 48 min
